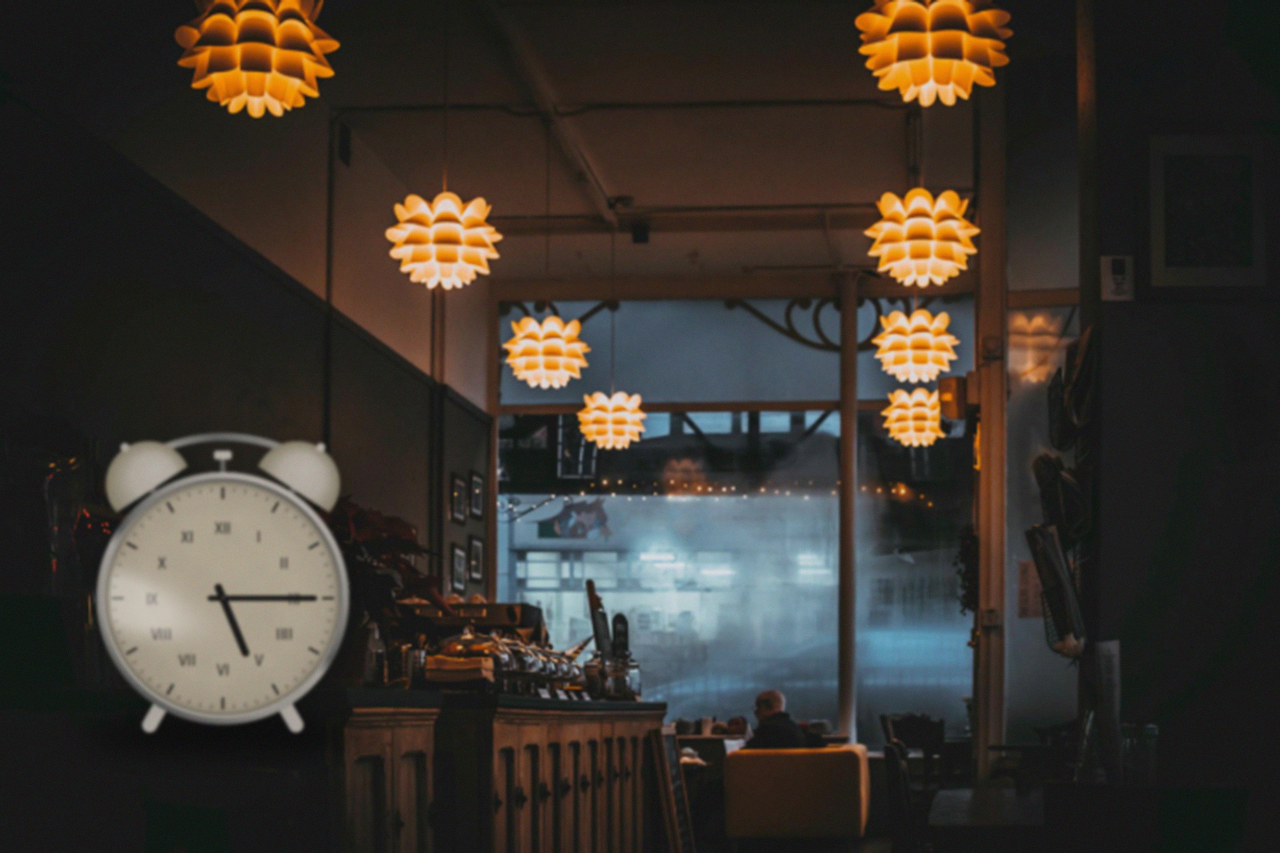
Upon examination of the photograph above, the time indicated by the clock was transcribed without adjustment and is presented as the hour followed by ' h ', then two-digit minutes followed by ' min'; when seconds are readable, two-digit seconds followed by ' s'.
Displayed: 5 h 15 min
